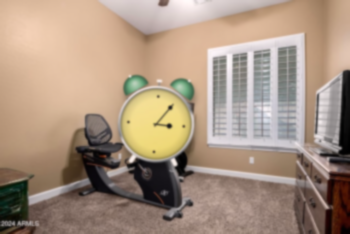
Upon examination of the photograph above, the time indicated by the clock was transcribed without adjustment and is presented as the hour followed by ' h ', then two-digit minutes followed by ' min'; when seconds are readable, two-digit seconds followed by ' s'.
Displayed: 3 h 06 min
